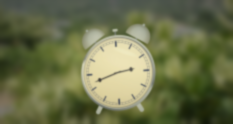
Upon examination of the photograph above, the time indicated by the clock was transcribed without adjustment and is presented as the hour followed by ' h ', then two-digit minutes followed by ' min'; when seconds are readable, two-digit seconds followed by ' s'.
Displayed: 2 h 42 min
